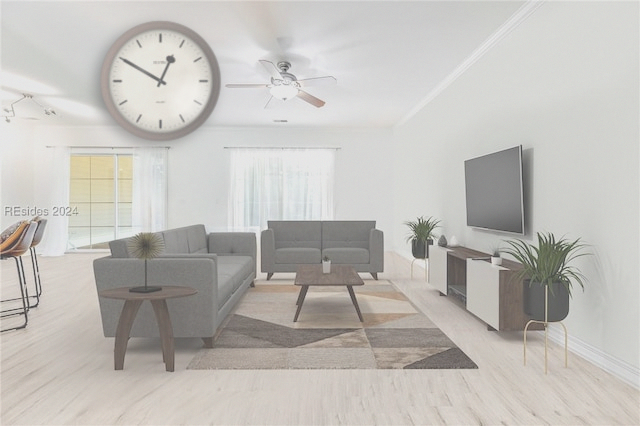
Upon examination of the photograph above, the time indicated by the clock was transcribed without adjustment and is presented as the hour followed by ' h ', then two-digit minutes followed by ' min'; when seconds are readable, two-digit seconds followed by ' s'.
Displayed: 12 h 50 min
